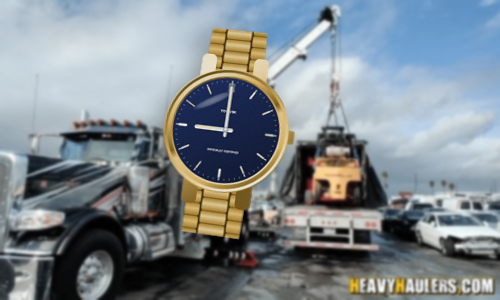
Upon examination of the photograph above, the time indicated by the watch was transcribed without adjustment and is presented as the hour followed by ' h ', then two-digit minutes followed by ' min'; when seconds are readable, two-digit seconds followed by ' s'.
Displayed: 9 h 00 min
